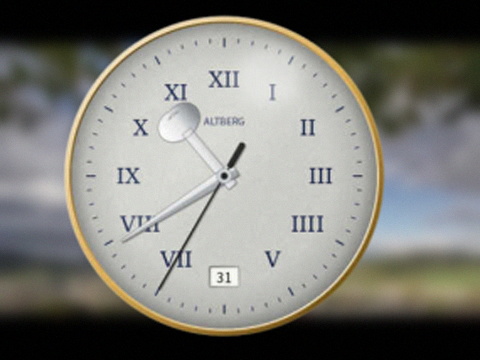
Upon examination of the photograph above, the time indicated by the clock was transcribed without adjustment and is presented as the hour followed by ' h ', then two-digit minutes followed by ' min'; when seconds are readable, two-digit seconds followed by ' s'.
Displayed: 10 h 39 min 35 s
